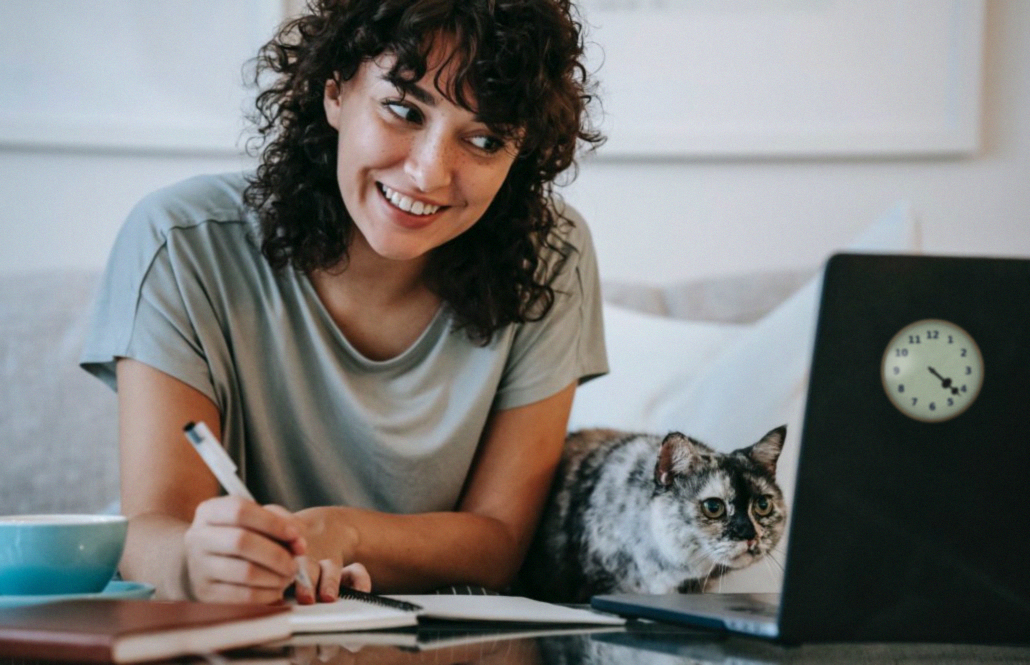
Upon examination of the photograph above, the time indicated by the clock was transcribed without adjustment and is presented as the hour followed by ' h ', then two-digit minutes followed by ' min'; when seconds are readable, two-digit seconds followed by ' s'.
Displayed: 4 h 22 min
